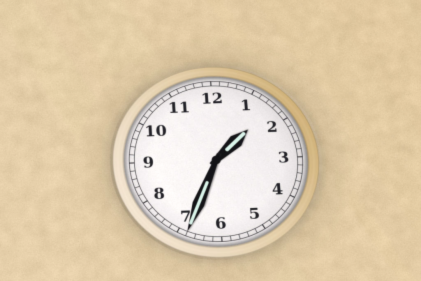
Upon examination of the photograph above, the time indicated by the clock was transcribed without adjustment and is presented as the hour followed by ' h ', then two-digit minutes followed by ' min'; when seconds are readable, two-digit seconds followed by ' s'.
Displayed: 1 h 34 min
